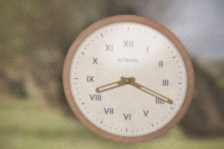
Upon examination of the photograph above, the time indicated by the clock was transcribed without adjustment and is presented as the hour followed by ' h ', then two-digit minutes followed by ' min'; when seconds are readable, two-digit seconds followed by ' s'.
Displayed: 8 h 19 min
